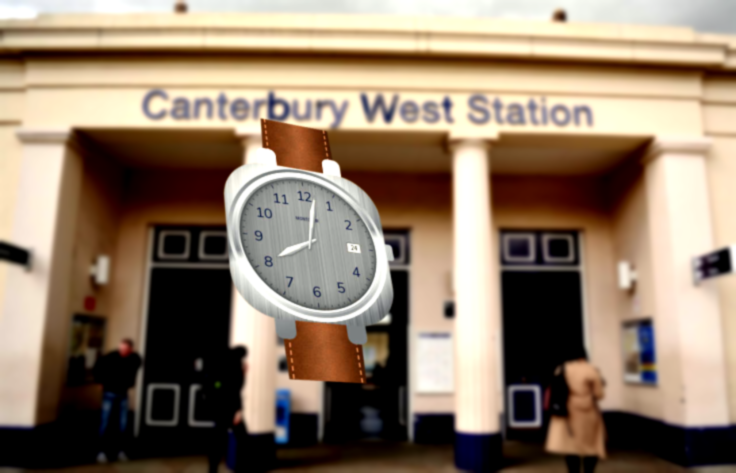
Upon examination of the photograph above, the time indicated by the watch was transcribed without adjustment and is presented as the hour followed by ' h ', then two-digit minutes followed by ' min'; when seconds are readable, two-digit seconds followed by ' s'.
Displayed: 8 h 02 min
